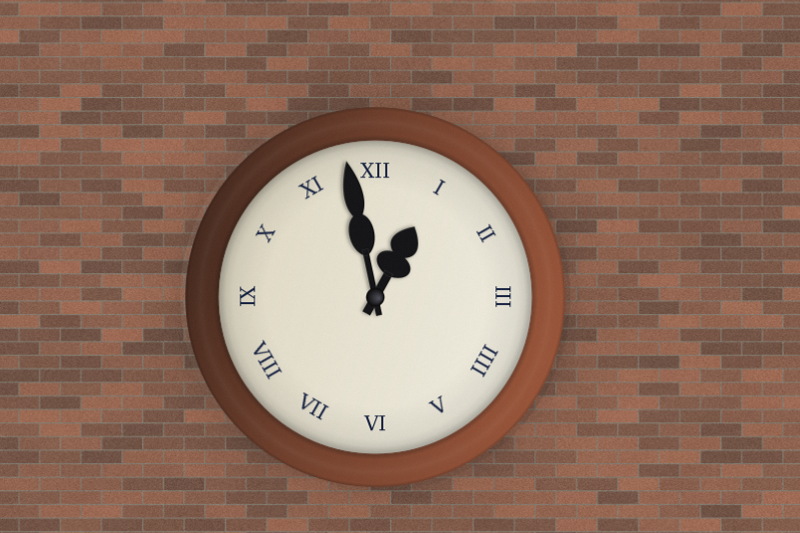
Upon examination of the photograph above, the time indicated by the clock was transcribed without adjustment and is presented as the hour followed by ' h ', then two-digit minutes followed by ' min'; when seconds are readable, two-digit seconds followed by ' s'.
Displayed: 12 h 58 min
